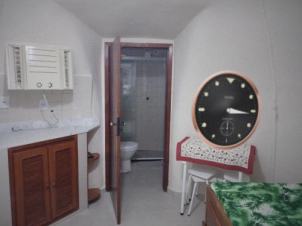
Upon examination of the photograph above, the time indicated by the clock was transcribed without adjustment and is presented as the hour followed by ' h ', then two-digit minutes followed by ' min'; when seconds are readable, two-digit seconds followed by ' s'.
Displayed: 3 h 16 min
